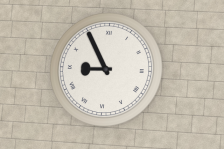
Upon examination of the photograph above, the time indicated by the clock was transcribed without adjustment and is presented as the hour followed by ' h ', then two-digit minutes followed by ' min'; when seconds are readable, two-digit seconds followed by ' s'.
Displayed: 8 h 55 min
